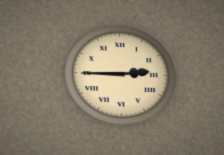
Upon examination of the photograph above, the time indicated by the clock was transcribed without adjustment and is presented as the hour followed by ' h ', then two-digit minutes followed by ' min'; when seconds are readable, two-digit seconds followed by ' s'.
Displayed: 2 h 45 min
